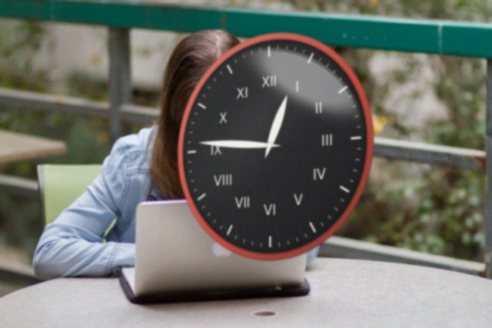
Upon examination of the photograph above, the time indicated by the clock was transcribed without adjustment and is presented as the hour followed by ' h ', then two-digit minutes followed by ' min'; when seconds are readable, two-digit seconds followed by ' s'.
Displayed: 12 h 46 min
